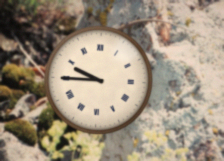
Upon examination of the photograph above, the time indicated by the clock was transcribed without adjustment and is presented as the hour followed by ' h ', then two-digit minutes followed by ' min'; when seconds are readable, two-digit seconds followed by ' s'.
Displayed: 9 h 45 min
